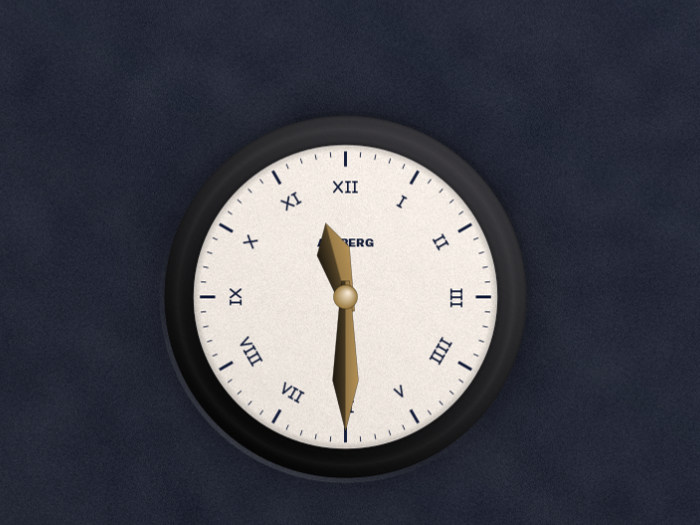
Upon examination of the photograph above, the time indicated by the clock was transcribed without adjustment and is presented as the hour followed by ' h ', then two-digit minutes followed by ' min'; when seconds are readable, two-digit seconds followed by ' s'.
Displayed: 11 h 30 min
